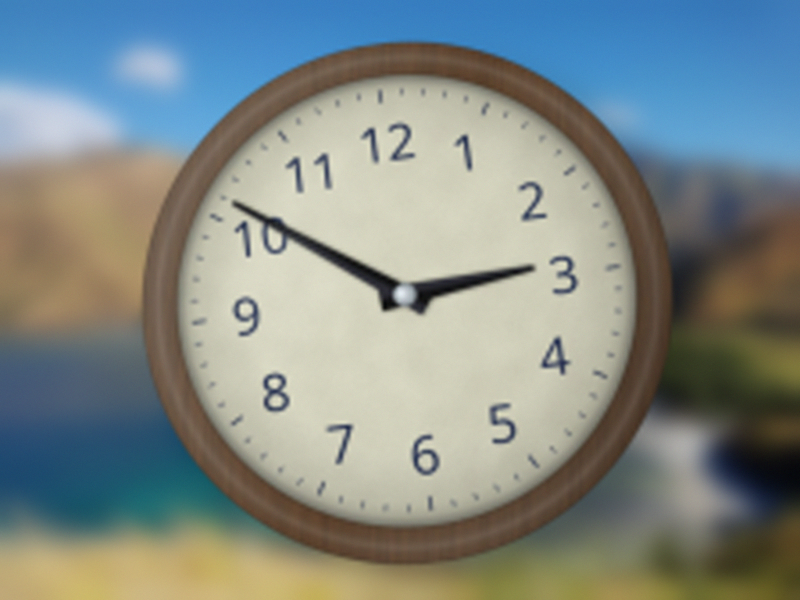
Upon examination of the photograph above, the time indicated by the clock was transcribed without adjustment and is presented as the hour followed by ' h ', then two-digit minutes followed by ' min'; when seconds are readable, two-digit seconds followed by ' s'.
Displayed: 2 h 51 min
